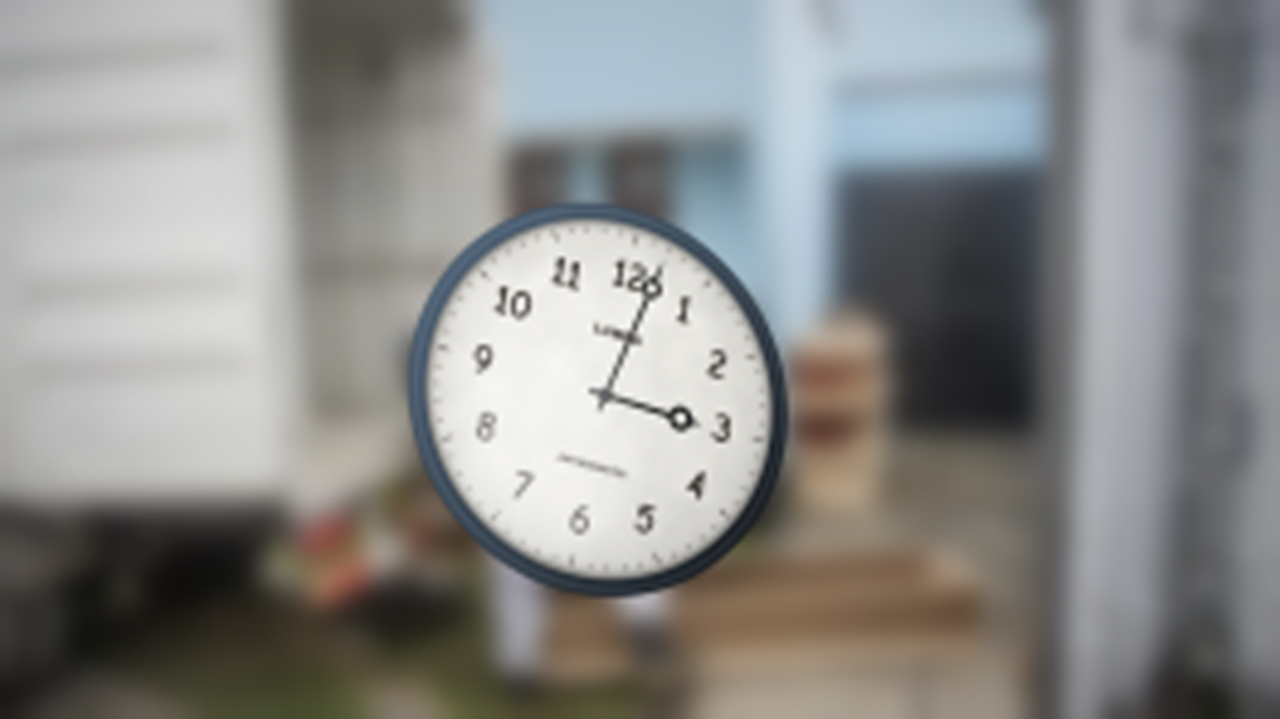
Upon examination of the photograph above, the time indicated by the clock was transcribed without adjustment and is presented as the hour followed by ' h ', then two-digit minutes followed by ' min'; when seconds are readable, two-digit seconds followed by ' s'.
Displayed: 3 h 02 min
